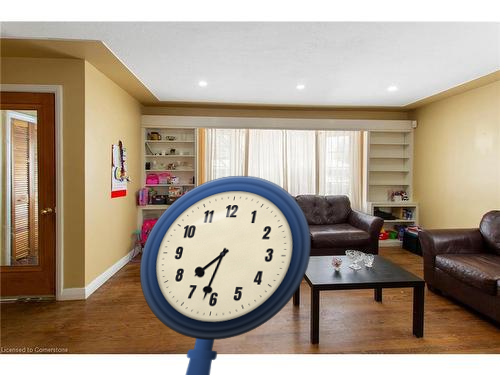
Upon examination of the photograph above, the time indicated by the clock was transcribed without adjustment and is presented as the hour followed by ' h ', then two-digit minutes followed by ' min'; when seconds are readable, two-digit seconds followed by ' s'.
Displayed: 7 h 32 min
